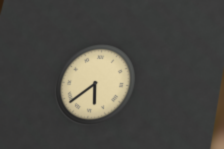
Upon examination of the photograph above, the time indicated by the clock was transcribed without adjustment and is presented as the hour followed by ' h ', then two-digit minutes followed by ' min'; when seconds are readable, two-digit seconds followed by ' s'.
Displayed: 5 h 38 min
